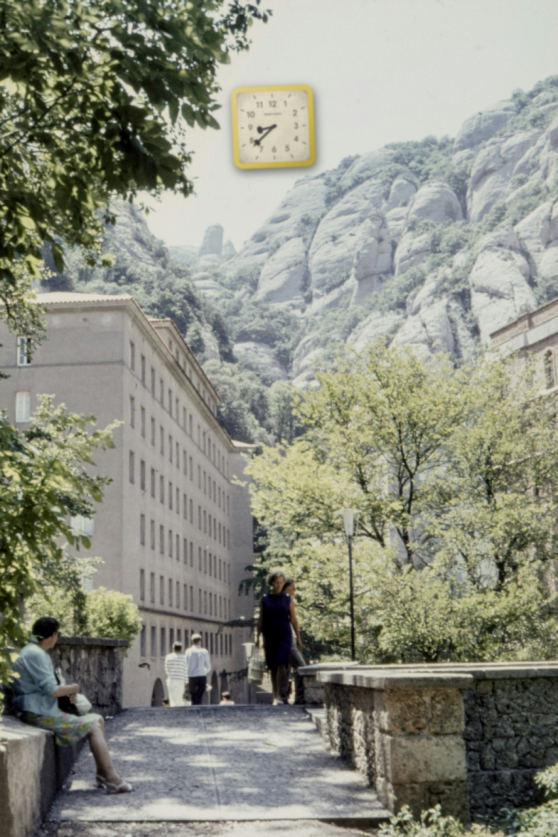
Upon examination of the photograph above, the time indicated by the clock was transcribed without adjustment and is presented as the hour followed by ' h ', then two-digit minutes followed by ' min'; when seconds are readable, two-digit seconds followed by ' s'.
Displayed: 8 h 38 min
